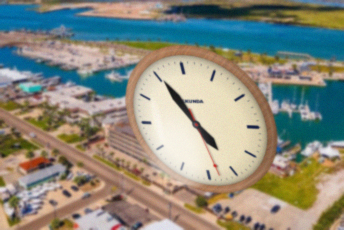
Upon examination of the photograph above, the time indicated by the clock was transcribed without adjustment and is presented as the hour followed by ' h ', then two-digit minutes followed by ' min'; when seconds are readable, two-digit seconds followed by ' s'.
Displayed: 4 h 55 min 28 s
